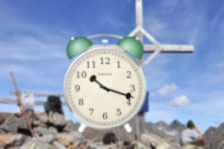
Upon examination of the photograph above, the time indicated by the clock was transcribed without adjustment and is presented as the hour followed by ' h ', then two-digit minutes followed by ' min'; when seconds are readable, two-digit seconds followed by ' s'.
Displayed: 10 h 18 min
